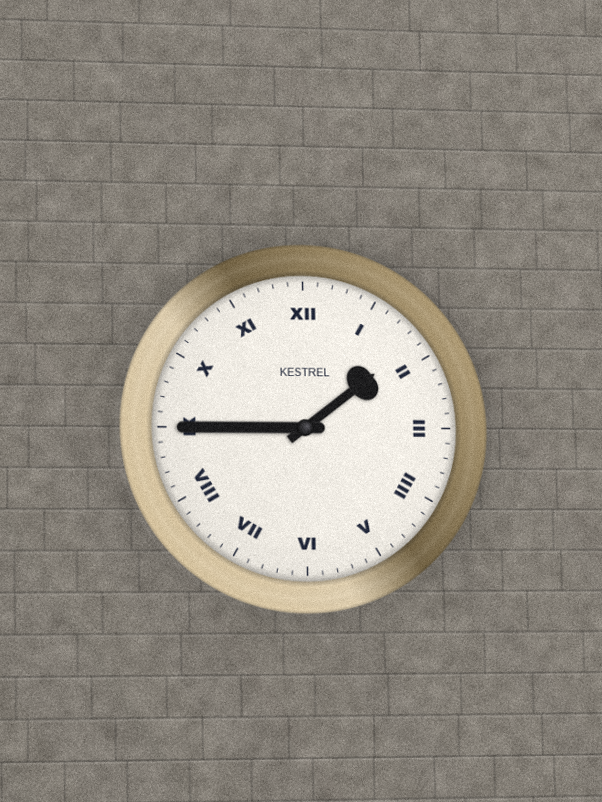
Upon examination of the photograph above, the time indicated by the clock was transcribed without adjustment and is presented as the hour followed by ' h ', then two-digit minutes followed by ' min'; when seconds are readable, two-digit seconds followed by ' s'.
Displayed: 1 h 45 min
